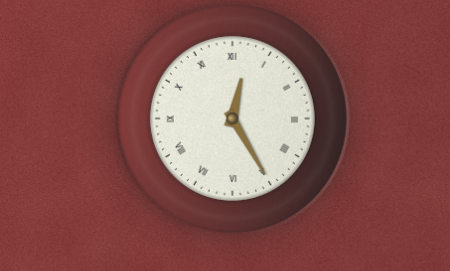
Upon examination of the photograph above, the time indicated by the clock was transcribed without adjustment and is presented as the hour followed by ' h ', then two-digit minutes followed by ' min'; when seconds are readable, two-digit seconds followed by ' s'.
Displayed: 12 h 25 min
